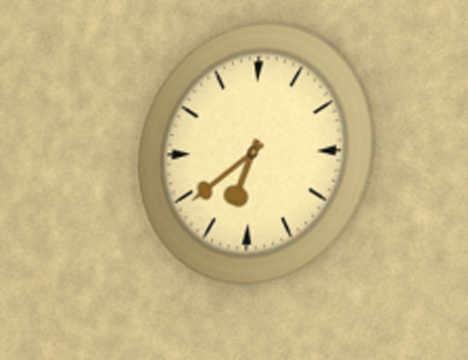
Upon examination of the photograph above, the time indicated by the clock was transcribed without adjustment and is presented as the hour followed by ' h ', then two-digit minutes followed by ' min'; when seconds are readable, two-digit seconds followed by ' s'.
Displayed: 6 h 39 min
